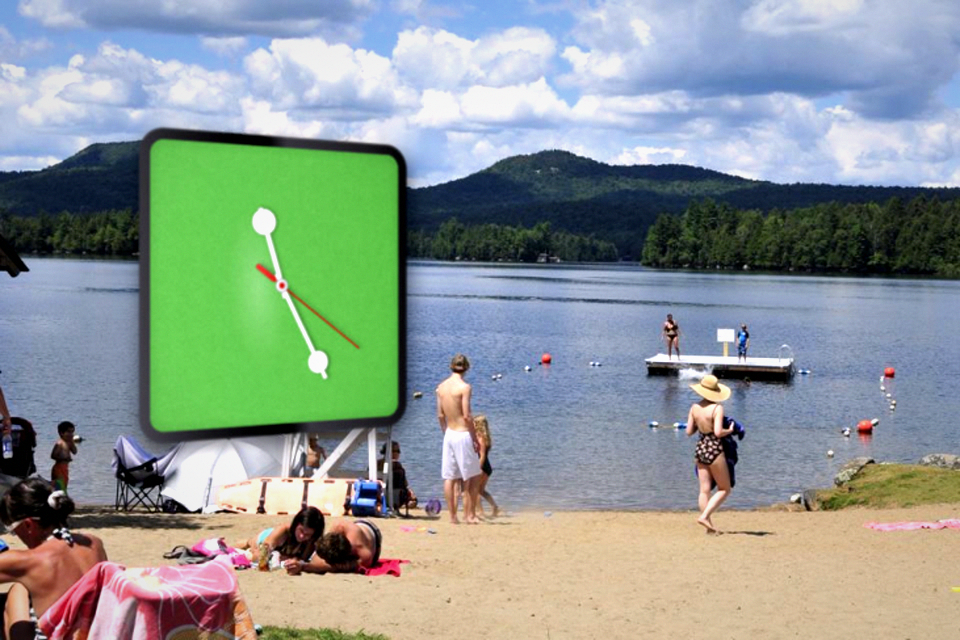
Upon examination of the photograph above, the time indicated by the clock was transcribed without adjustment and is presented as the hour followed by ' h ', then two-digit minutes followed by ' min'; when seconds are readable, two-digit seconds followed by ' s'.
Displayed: 11 h 25 min 21 s
